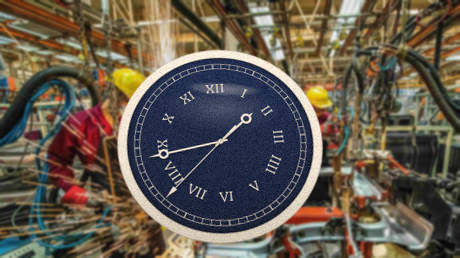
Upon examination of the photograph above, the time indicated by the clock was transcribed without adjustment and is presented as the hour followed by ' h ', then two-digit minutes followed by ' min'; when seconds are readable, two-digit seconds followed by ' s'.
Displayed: 1 h 43 min 38 s
